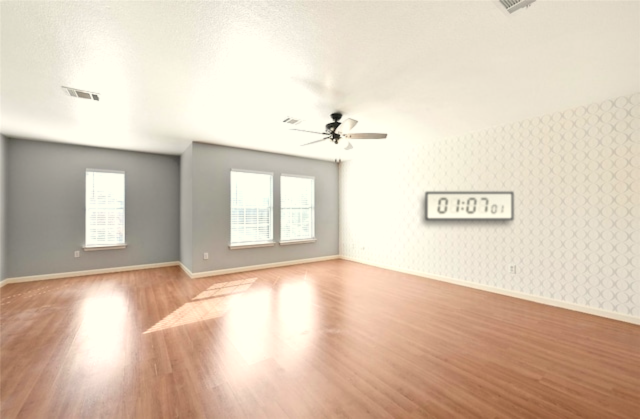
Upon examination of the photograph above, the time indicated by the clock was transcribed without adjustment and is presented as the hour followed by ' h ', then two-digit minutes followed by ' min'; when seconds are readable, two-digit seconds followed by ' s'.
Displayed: 1 h 07 min
